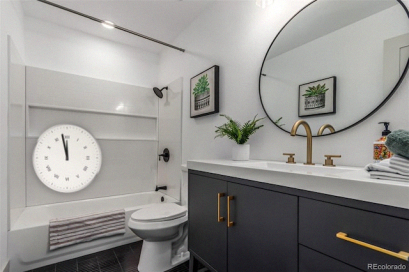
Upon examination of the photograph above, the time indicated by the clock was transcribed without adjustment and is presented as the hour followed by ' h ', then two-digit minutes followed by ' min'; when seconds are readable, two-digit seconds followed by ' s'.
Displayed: 11 h 58 min
